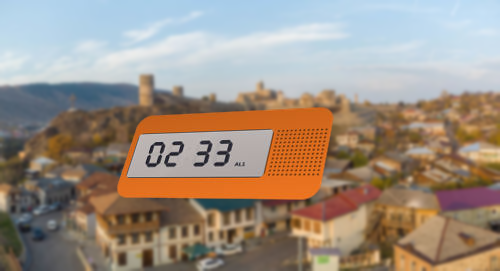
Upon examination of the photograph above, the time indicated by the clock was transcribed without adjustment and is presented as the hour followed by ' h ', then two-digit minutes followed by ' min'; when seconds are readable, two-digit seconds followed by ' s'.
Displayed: 2 h 33 min
